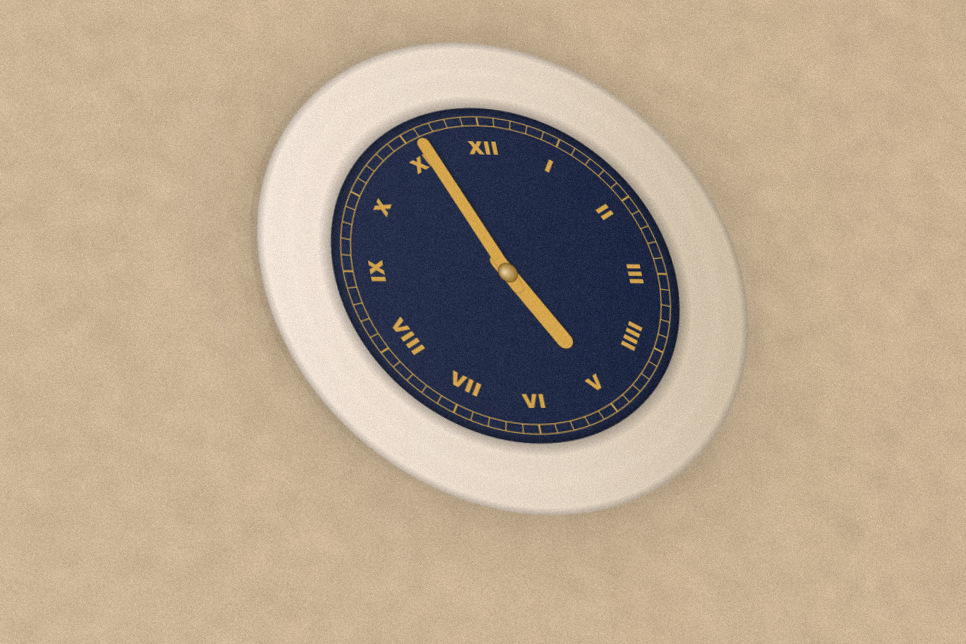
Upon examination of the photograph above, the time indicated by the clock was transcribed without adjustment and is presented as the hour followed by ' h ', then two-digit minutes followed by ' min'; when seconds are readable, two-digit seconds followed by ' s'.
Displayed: 4 h 56 min
